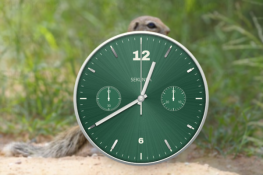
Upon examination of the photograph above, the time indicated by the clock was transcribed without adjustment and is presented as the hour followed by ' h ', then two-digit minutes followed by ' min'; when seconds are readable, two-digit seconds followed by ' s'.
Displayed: 12 h 40 min
